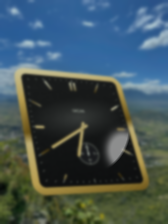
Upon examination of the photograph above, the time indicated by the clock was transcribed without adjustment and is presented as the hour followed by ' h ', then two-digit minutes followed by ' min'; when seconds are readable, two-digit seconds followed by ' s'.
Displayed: 6 h 40 min
